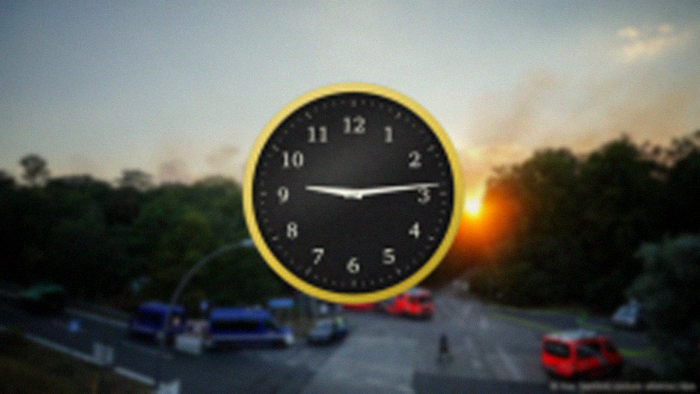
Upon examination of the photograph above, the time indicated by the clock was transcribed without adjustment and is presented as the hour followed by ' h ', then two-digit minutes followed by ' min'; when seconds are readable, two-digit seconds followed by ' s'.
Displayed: 9 h 14 min
